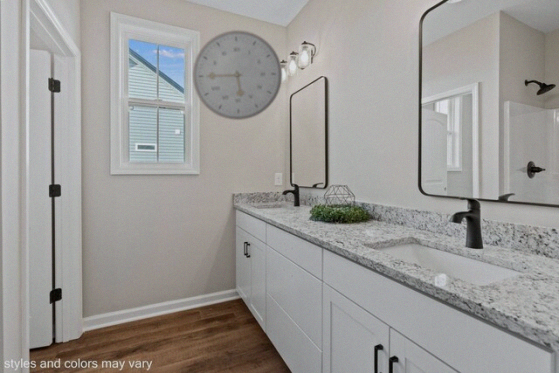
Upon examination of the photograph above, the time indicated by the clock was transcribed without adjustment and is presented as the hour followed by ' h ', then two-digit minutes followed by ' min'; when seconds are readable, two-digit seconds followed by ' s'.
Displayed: 5 h 45 min
